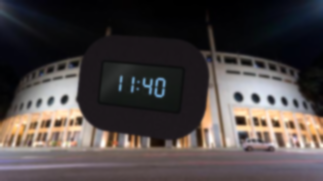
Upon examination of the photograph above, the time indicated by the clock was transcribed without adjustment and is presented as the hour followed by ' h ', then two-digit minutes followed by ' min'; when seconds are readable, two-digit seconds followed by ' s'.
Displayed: 11 h 40 min
